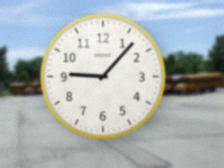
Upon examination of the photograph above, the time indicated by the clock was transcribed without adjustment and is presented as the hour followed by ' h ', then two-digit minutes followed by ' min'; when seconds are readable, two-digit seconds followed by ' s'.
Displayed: 9 h 07 min
